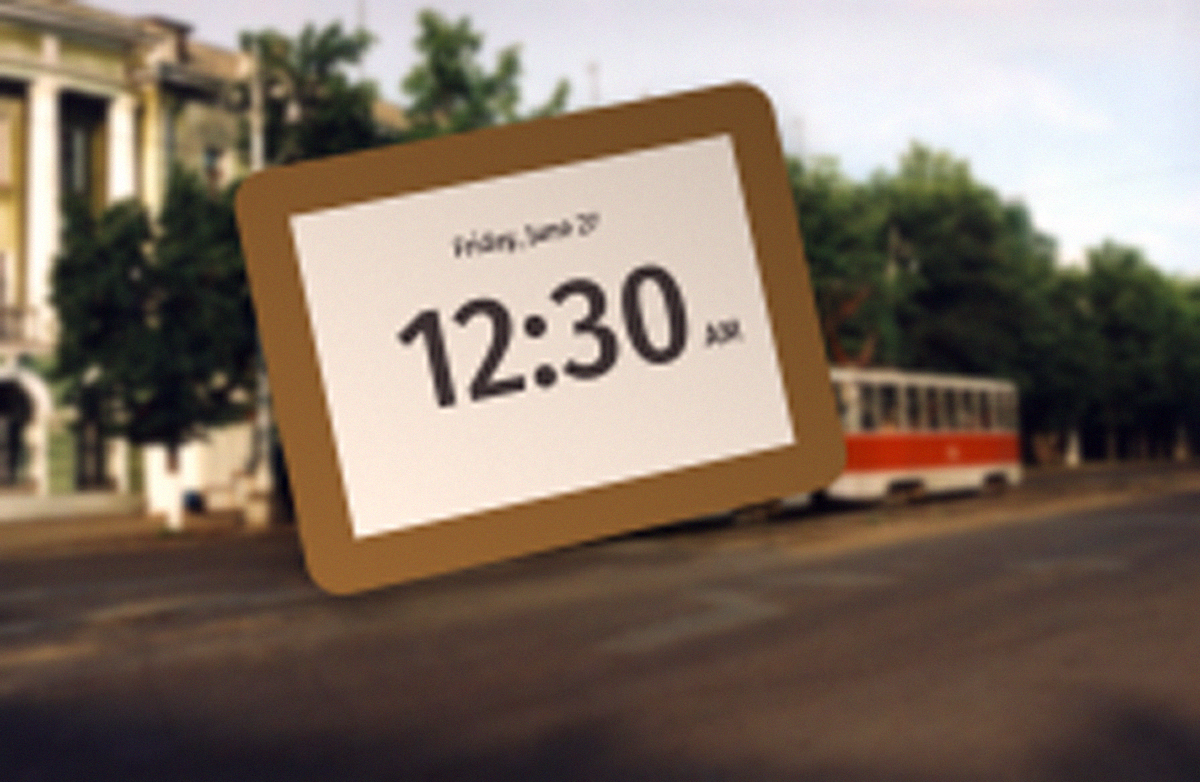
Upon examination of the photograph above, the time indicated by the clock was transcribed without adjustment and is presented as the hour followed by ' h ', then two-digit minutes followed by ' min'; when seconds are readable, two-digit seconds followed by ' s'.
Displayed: 12 h 30 min
